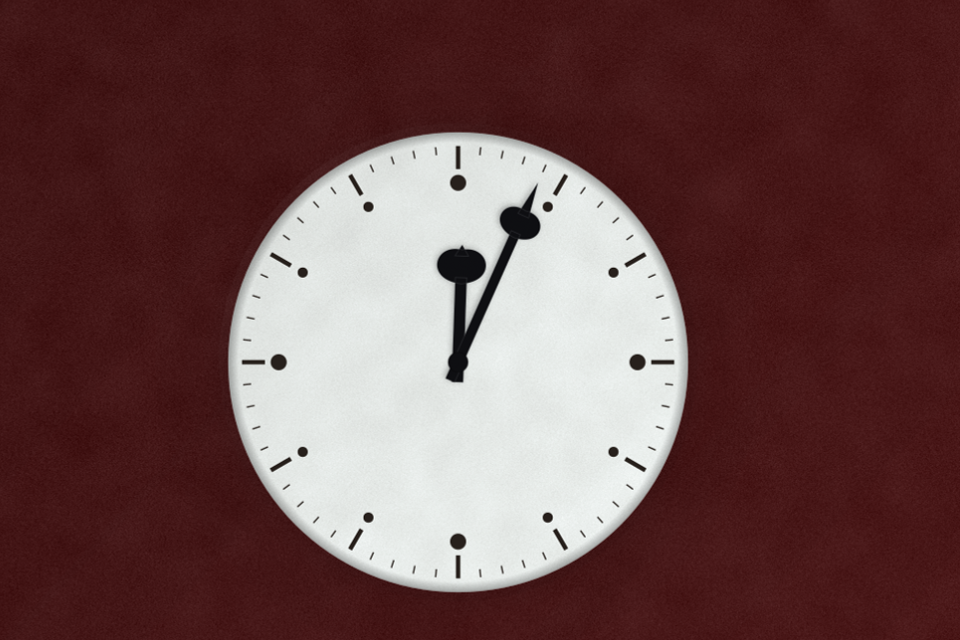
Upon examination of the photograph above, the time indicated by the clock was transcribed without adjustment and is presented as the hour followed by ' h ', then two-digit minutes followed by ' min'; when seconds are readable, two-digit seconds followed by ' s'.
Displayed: 12 h 04 min
